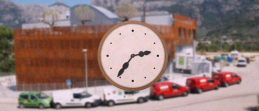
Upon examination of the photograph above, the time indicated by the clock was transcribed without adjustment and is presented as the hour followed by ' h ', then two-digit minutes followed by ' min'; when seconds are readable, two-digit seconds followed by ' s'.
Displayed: 2 h 36 min
